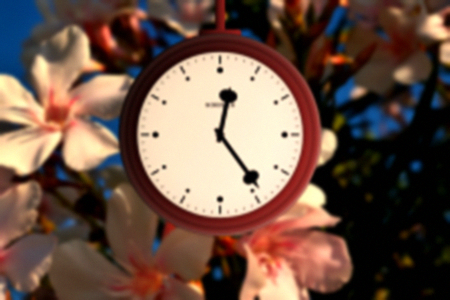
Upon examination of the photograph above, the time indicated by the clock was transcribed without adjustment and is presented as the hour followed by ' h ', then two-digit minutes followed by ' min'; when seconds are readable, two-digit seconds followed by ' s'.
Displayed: 12 h 24 min
